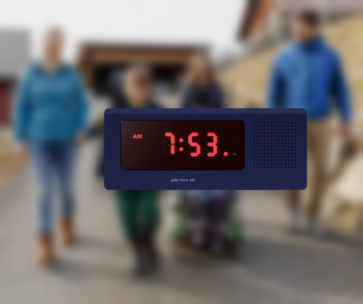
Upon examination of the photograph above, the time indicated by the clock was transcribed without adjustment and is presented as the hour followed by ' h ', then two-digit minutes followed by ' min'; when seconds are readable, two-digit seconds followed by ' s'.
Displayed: 7 h 53 min
